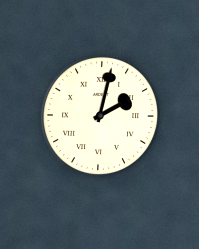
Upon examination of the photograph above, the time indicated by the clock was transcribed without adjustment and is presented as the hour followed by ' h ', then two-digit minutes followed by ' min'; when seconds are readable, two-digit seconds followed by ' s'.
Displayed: 2 h 02 min
